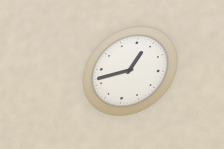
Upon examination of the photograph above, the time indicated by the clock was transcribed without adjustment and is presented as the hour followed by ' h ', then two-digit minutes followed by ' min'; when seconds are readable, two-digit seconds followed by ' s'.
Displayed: 12 h 42 min
